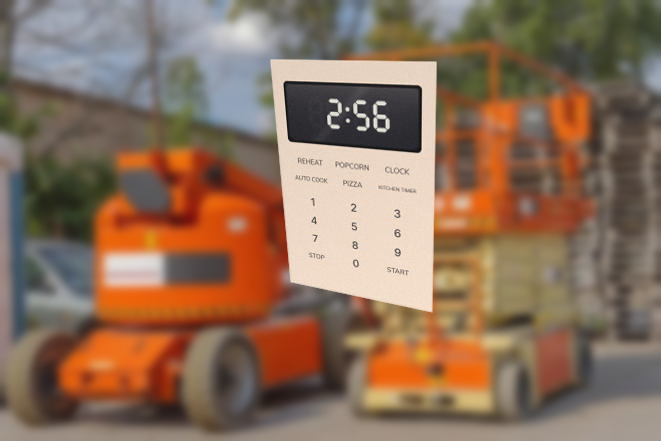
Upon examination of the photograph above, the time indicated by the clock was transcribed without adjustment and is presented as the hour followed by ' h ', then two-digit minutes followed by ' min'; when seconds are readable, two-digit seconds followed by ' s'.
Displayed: 2 h 56 min
